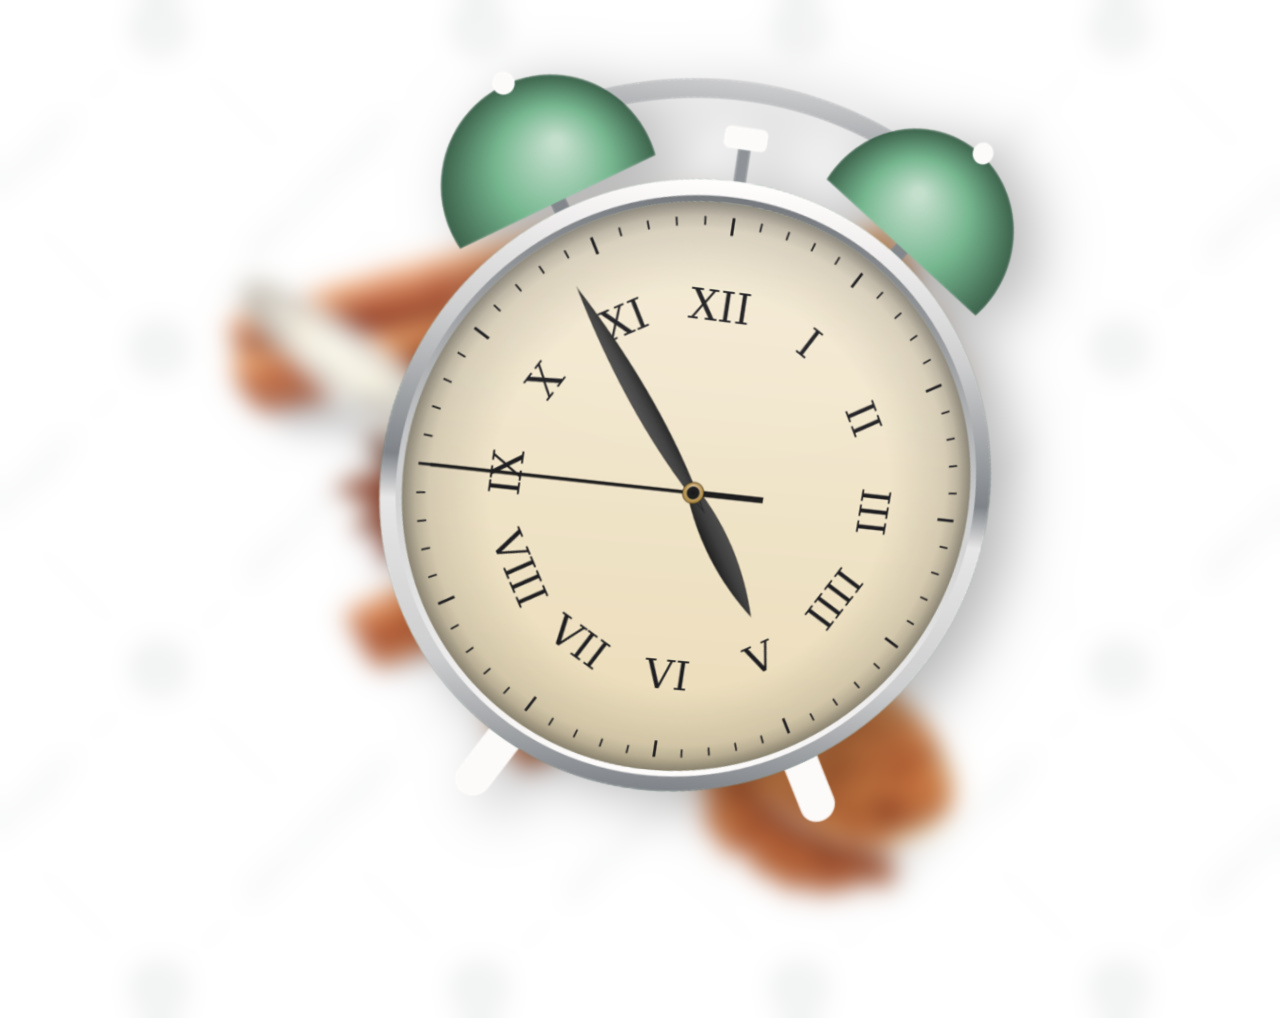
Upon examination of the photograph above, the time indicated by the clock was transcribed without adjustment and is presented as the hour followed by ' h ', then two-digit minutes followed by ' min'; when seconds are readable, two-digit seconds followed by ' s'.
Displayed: 4 h 53 min 45 s
